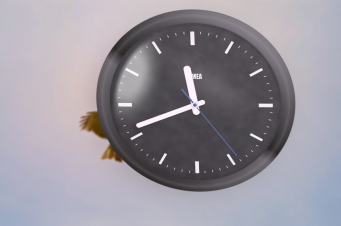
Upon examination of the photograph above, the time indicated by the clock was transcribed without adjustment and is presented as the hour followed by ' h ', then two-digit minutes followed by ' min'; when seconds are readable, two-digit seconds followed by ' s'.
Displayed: 11 h 41 min 24 s
